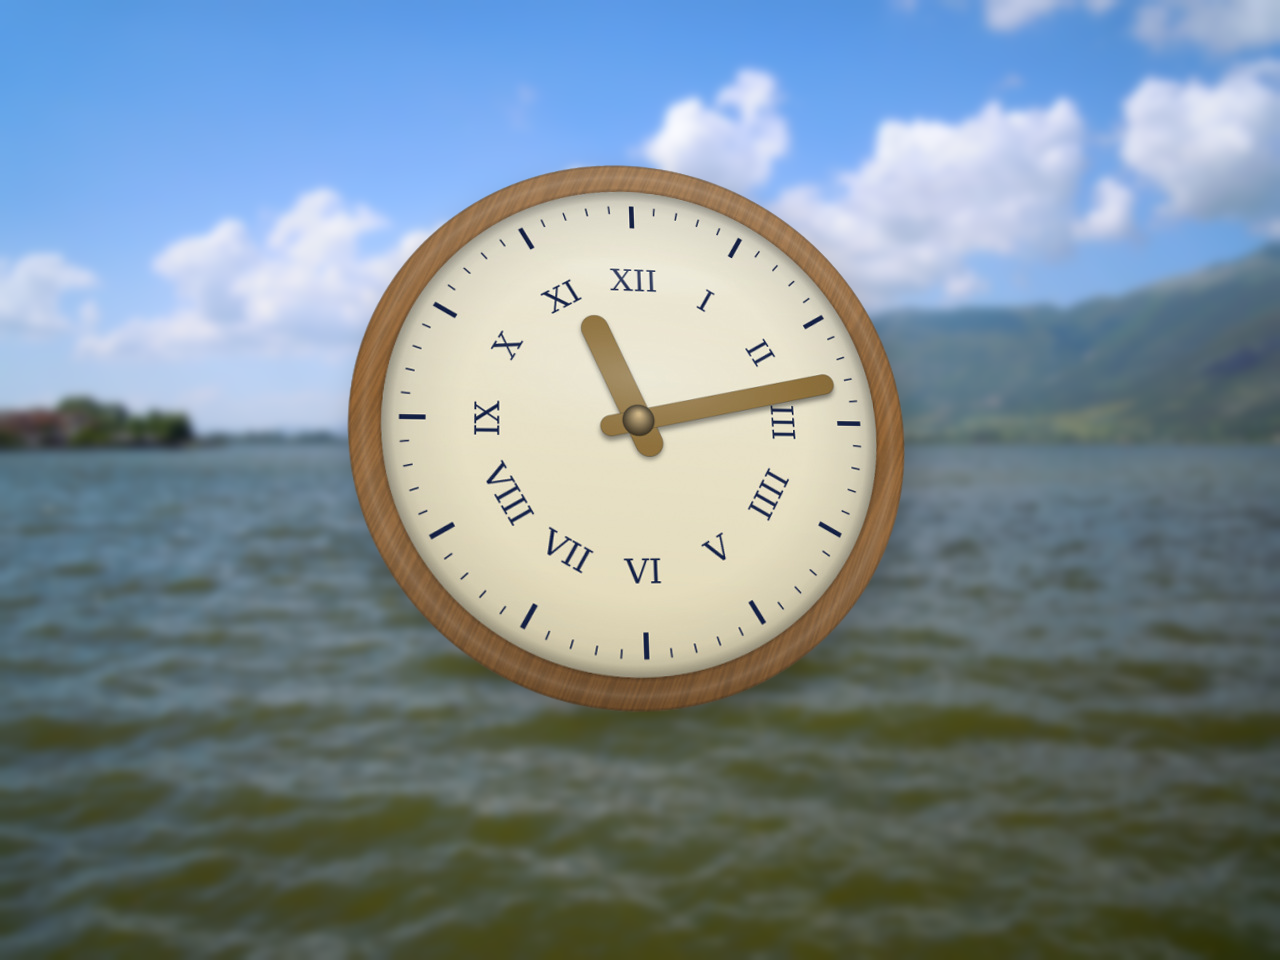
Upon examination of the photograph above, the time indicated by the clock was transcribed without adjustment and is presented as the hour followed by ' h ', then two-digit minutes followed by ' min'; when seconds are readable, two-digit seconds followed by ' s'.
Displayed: 11 h 13 min
